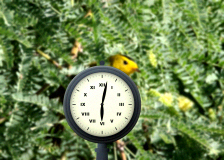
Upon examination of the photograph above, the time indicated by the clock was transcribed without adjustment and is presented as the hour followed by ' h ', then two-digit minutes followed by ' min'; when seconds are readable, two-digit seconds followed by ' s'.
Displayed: 6 h 02 min
